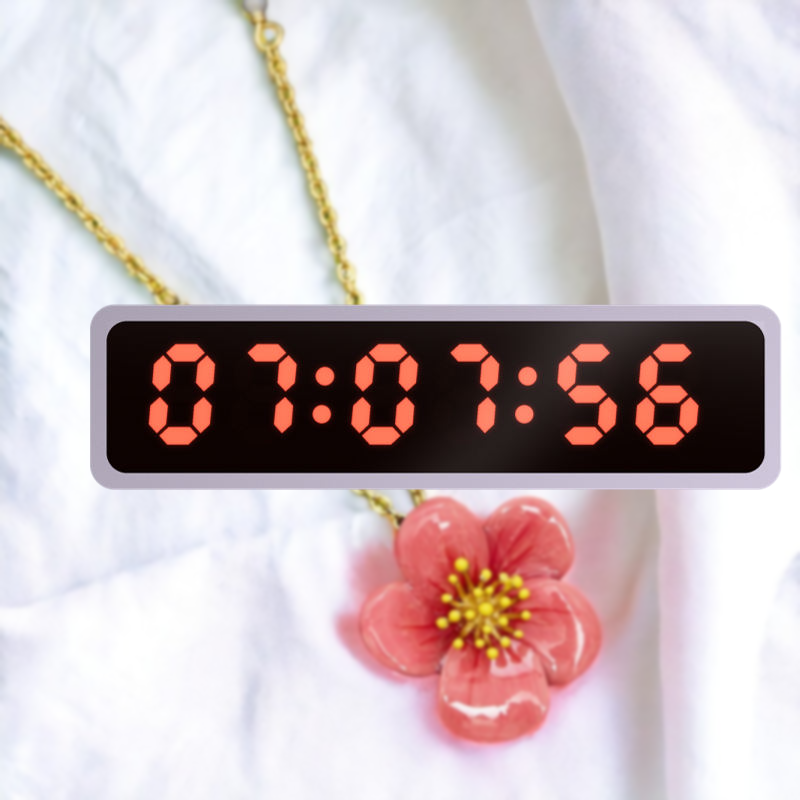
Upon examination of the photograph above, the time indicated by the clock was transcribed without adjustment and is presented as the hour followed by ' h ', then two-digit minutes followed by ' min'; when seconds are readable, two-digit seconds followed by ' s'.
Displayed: 7 h 07 min 56 s
